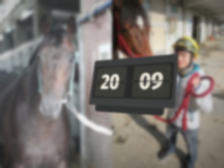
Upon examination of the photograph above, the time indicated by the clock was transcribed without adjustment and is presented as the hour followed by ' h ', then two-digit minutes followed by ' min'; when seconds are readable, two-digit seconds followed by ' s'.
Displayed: 20 h 09 min
